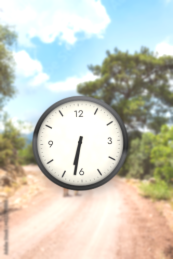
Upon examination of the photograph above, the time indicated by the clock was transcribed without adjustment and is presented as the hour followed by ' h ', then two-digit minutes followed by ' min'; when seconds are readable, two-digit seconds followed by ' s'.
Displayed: 6 h 32 min
